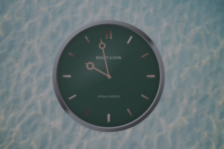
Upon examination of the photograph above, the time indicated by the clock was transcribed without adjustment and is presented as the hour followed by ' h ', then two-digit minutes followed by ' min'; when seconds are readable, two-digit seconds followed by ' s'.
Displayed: 9 h 58 min
